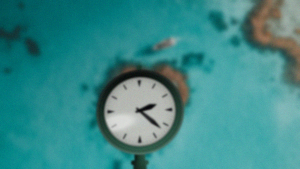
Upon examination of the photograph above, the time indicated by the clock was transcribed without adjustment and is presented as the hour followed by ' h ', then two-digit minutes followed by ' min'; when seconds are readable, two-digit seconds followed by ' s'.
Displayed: 2 h 22 min
